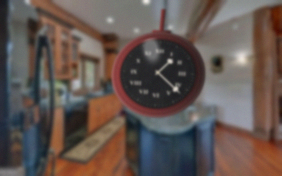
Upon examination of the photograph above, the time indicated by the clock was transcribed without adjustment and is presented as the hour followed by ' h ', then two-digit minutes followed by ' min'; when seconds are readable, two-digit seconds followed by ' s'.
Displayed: 1 h 22 min
